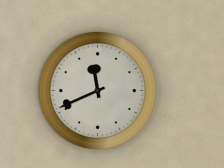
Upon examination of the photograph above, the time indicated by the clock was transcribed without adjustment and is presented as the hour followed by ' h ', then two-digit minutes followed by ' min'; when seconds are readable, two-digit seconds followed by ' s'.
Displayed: 11 h 41 min
